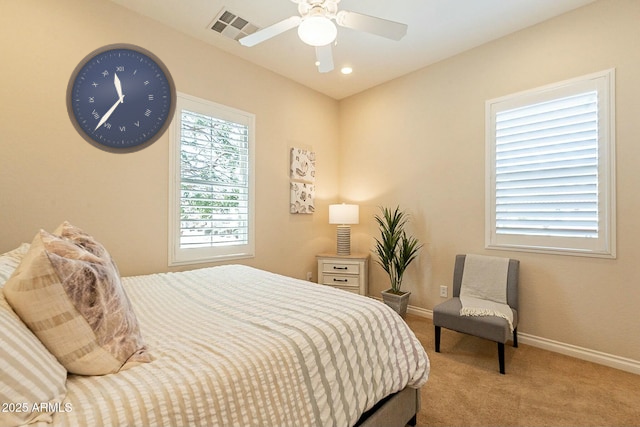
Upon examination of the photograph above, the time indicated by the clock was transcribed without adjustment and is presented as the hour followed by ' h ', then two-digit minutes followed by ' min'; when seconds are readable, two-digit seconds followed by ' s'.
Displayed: 11 h 37 min
